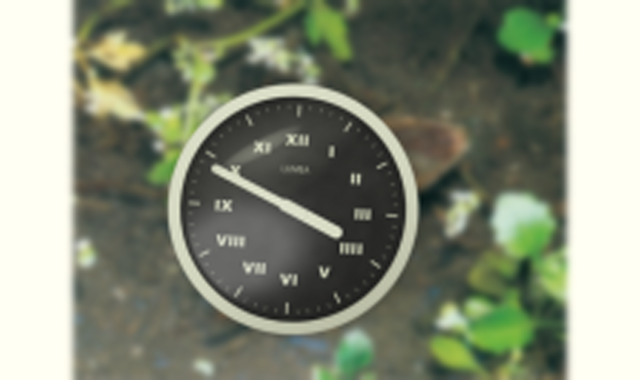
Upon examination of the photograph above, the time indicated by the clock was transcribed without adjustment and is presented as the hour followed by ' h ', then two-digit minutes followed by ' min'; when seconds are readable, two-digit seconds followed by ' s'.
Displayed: 3 h 49 min
